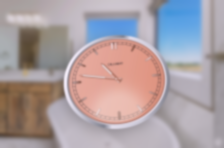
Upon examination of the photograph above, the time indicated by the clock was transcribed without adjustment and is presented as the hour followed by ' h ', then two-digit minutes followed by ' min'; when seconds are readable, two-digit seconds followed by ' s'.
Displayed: 10 h 47 min
